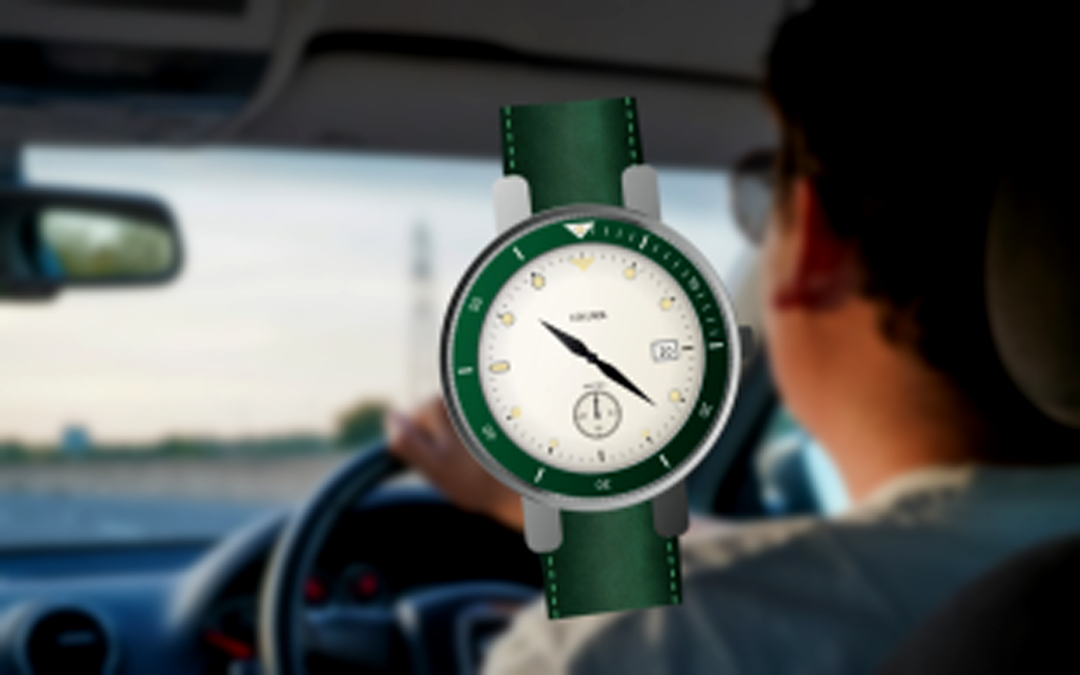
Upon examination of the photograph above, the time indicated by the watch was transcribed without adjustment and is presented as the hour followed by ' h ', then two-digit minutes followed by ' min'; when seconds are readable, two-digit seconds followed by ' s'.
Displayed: 10 h 22 min
